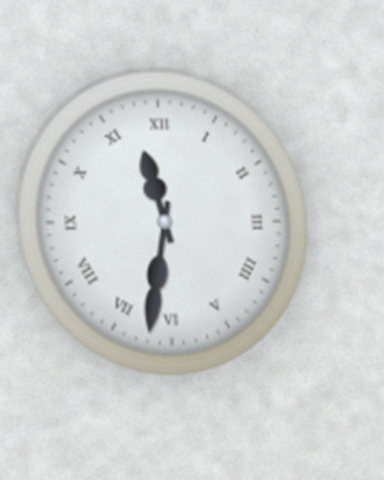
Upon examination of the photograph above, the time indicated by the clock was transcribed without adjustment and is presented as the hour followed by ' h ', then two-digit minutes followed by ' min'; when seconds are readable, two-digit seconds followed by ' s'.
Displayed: 11 h 32 min
